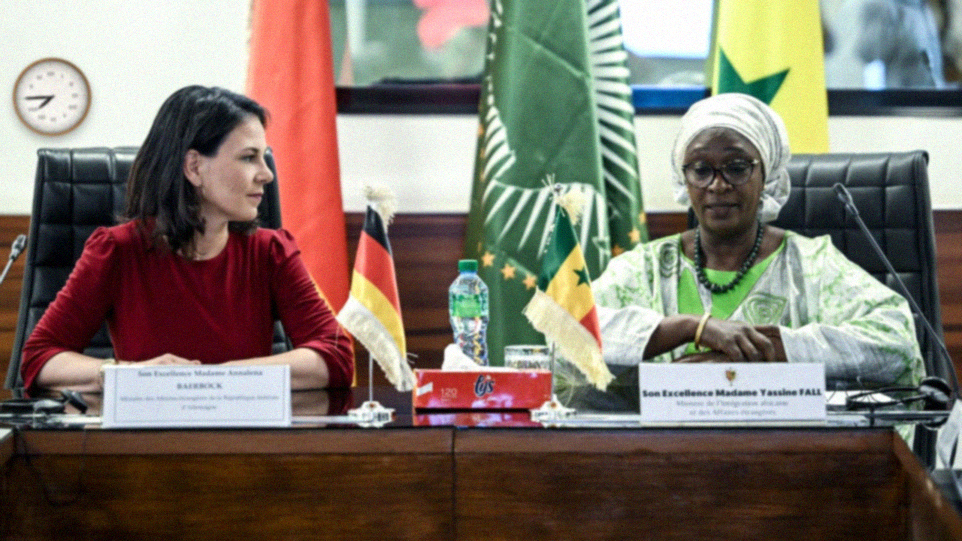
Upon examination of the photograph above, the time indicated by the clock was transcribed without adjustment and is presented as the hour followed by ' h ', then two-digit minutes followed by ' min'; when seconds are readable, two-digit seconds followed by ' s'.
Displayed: 7 h 45 min
